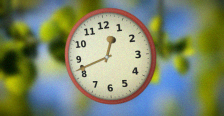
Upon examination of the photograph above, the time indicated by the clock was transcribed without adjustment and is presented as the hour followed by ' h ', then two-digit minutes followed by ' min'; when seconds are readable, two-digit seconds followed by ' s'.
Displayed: 12 h 42 min
